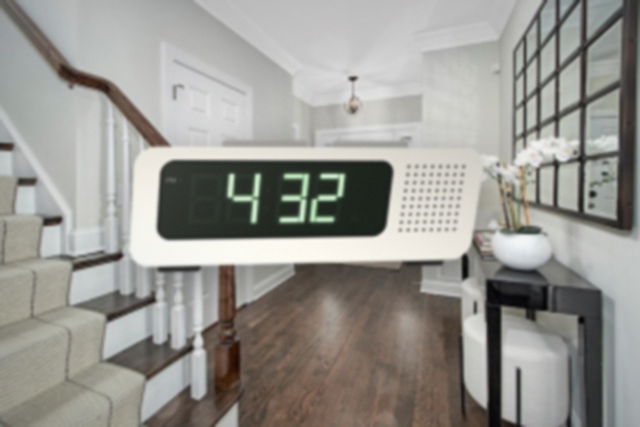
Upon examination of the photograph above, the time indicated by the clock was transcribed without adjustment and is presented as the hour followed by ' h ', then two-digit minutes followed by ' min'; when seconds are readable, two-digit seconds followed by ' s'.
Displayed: 4 h 32 min
